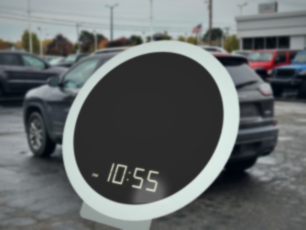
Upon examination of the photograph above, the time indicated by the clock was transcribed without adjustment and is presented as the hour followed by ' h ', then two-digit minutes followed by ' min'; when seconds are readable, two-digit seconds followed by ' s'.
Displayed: 10 h 55 min
